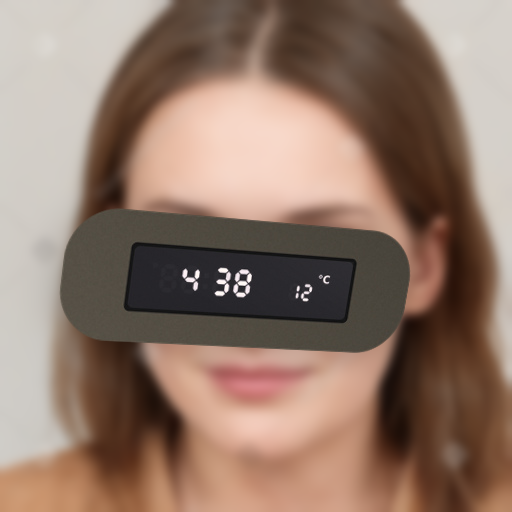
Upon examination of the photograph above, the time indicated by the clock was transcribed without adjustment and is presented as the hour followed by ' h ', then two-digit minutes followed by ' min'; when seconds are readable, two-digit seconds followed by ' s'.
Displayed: 4 h 38 min
